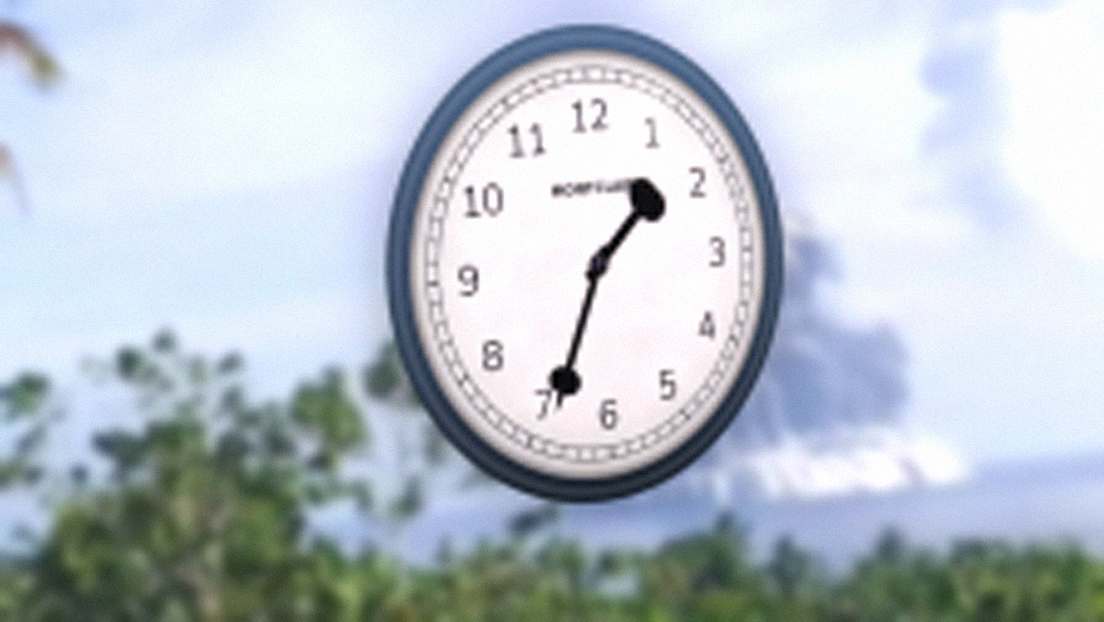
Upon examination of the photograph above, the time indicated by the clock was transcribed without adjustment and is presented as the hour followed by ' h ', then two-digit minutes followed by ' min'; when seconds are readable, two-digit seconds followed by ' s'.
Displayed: 1 h 34 min
